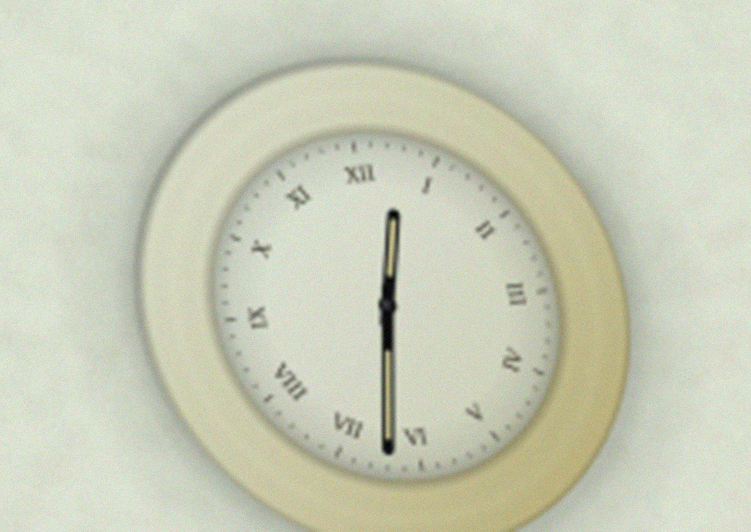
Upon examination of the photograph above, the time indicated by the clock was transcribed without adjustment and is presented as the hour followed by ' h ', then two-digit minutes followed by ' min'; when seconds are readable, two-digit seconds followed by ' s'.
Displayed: 12 h 32 min
